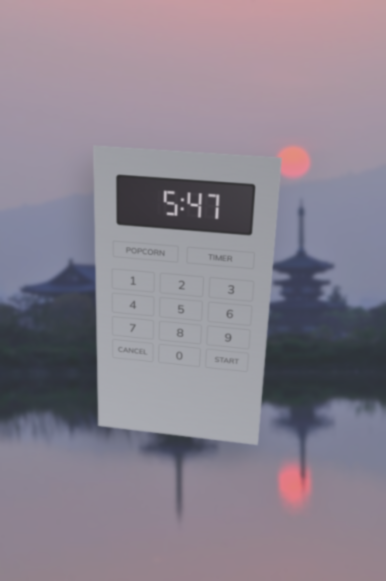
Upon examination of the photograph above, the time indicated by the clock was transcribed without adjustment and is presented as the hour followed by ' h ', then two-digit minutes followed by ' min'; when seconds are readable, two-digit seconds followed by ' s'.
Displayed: 5 h 47 min
